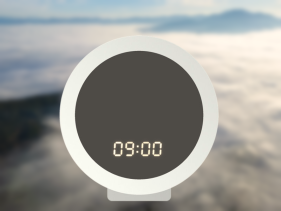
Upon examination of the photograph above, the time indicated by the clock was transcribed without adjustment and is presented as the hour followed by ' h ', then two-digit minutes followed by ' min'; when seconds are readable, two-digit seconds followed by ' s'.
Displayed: 9 h 00 min
